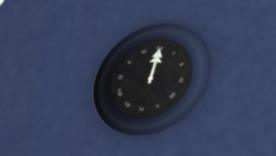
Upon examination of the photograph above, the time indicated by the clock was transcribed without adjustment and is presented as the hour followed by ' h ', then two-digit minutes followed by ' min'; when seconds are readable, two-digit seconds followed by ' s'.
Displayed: 12 h 00 min
